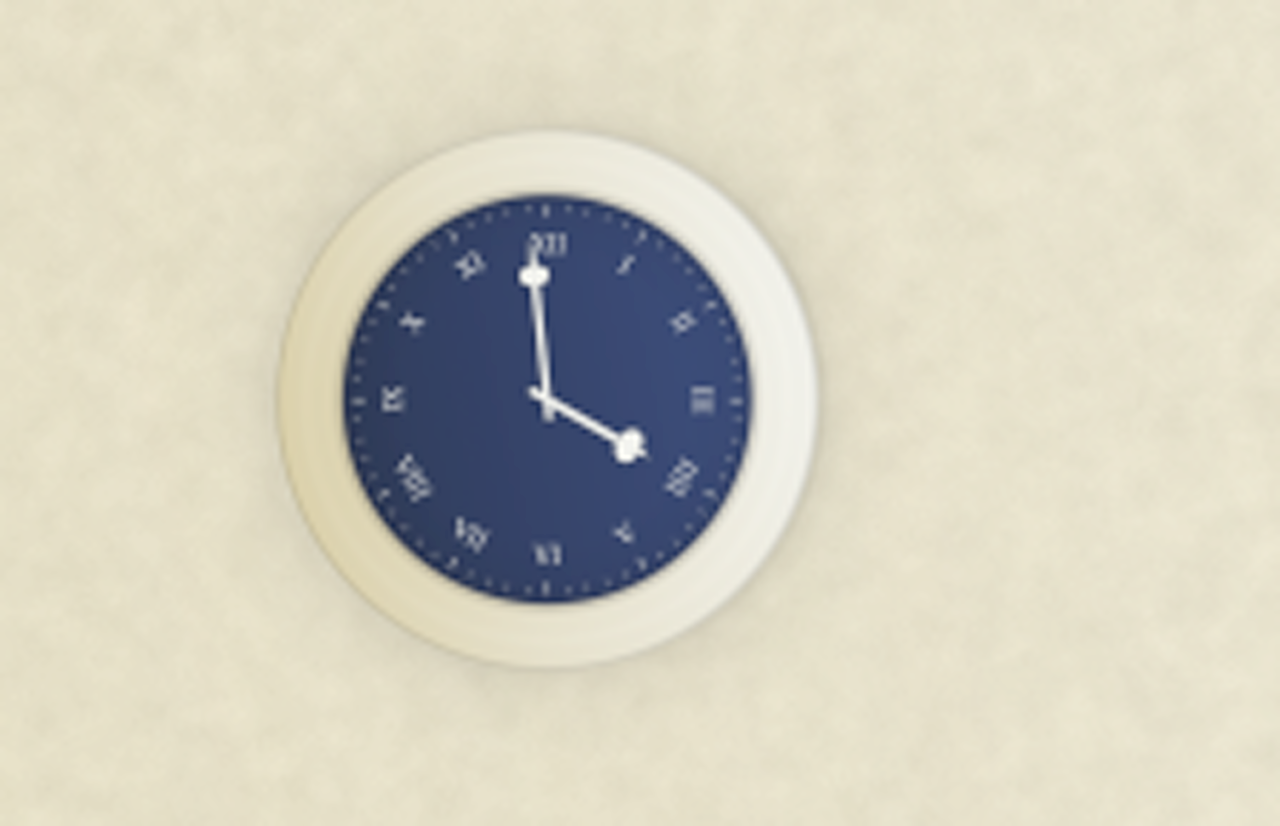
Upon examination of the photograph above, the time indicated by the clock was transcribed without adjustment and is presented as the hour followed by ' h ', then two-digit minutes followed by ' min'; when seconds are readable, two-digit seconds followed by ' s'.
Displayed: 3 h 59 min
